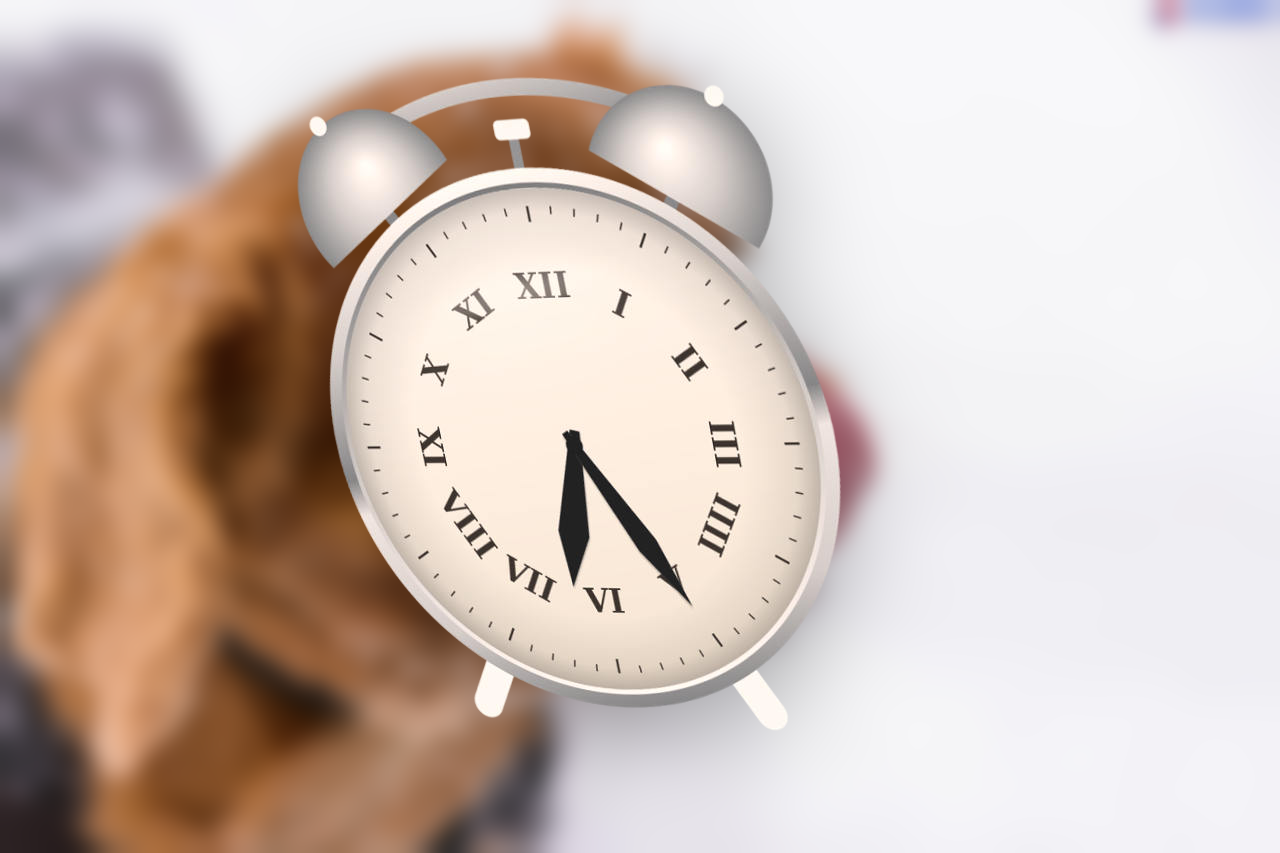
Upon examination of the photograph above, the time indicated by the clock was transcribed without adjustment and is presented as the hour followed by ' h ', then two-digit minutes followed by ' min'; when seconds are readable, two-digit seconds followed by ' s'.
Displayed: 6 h 25 min
